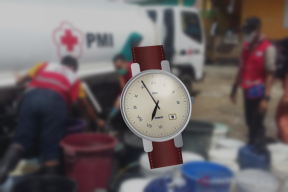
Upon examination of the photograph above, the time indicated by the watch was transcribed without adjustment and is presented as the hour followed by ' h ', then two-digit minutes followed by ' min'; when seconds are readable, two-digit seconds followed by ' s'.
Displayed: 6 h 56 min
